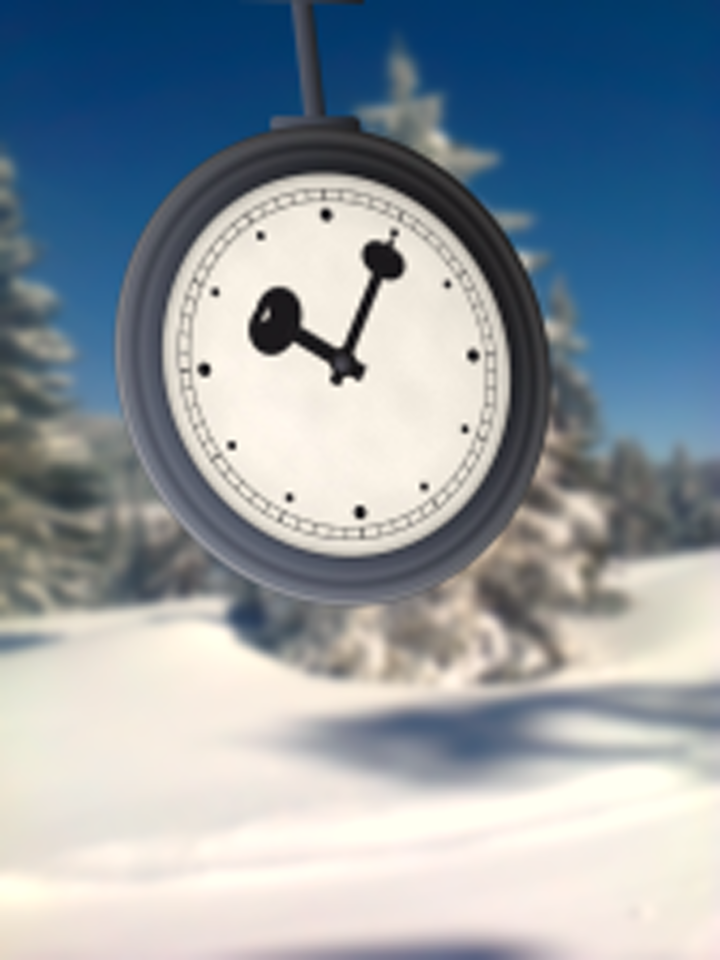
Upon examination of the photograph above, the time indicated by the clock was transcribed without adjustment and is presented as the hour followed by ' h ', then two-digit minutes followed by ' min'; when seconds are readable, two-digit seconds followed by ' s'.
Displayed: 10 h 05 min
